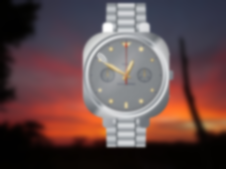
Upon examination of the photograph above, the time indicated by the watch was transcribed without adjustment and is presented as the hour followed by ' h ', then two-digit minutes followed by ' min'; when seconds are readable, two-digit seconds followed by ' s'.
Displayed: 12 h 50 min
